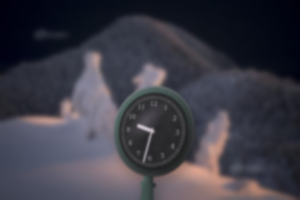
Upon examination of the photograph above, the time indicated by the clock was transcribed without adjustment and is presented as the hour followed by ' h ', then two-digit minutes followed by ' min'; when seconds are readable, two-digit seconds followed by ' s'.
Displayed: 9 h 32 min
